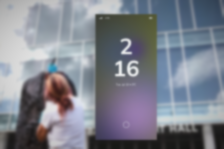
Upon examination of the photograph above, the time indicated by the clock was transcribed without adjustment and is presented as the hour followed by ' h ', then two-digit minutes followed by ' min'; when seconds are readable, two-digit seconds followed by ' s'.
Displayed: 2 h 16 min
